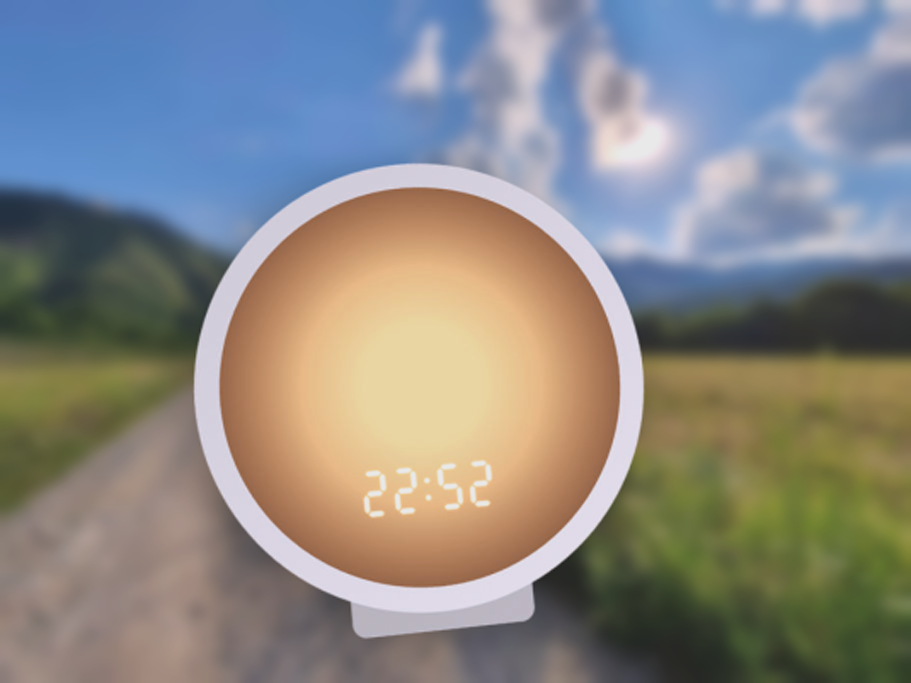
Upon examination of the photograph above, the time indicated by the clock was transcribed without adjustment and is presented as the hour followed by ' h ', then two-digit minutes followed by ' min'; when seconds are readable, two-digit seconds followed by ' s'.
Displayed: 22 h 52 min
